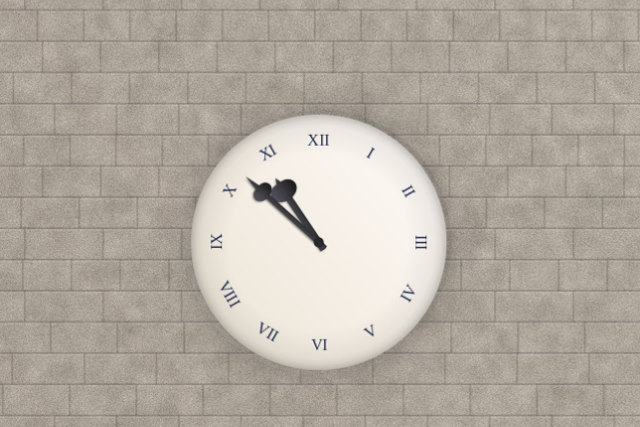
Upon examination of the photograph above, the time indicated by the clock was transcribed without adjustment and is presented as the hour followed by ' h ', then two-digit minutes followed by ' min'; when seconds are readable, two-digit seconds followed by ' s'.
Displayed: 10 h 52 min
